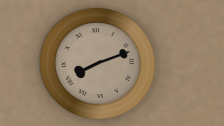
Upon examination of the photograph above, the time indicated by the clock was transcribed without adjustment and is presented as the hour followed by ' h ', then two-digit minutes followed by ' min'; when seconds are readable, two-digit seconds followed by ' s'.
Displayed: 8 h 12 min
